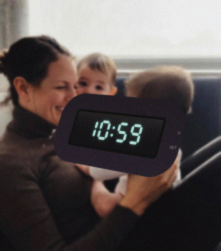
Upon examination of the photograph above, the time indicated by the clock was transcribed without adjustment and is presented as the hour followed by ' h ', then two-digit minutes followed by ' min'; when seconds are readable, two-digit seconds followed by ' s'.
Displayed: 10 h 59 min
